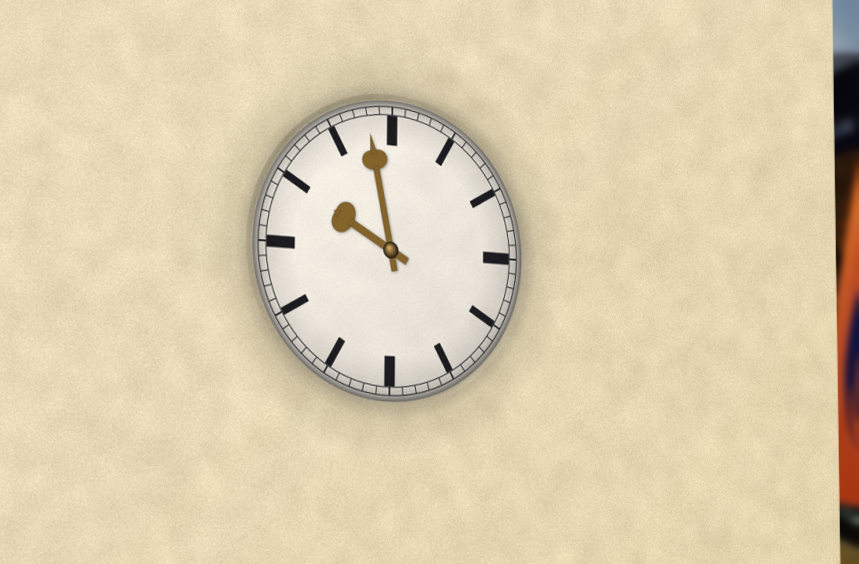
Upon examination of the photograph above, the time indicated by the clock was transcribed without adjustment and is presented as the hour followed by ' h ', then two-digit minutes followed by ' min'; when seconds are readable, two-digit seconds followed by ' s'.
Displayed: 9 h 58 min
